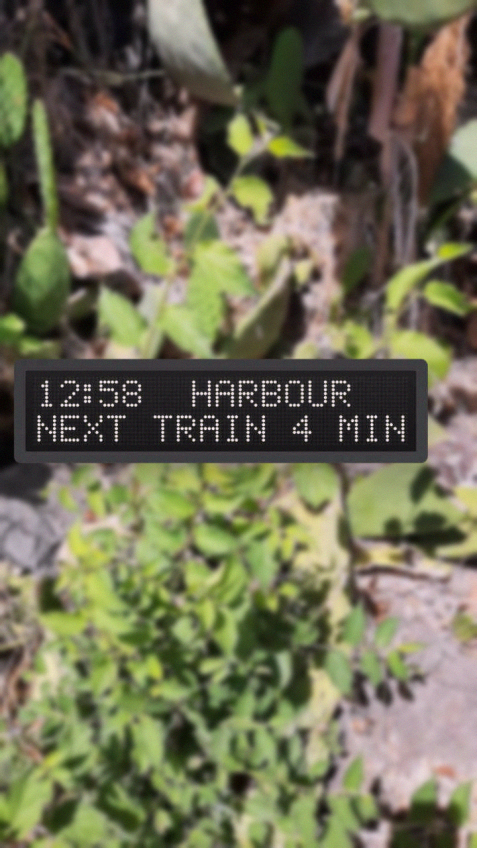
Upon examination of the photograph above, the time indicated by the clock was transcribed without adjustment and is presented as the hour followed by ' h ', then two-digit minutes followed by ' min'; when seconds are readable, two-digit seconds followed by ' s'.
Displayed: 12 h 58 min
